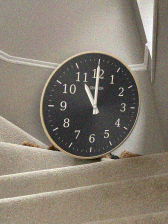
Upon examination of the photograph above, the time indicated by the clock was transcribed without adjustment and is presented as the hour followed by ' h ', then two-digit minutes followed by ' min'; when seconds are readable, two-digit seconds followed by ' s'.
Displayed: 11 h 00 min
